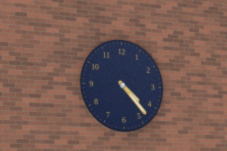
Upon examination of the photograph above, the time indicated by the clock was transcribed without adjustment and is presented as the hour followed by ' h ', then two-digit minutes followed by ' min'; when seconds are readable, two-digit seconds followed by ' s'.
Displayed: 4 h 23 min
